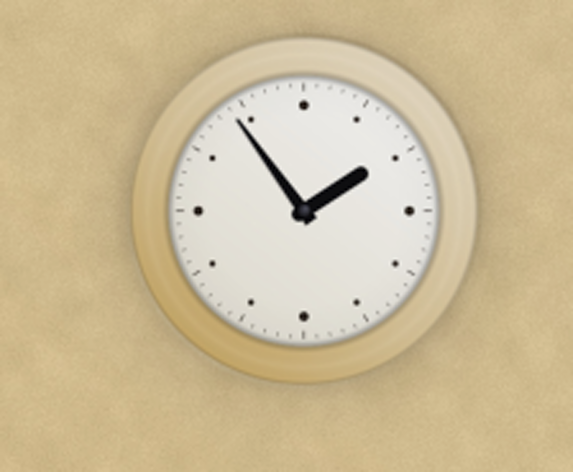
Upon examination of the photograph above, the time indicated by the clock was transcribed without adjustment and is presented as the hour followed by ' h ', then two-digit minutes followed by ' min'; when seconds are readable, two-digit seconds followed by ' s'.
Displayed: 1 h 54 min
